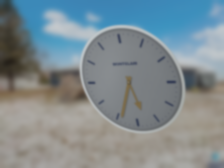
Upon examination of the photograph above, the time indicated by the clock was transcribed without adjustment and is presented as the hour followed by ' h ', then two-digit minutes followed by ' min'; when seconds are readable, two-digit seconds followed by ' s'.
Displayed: 5 h 34 min
